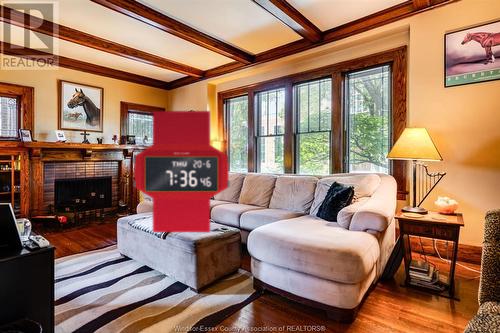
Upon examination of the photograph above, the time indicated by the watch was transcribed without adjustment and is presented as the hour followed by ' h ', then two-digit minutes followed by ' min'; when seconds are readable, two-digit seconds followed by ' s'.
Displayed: 7 h 36 min
